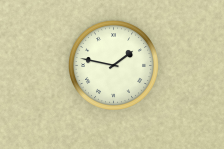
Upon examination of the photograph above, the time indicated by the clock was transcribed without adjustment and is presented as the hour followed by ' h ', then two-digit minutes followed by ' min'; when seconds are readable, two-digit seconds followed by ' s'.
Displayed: 1 h 47 min
